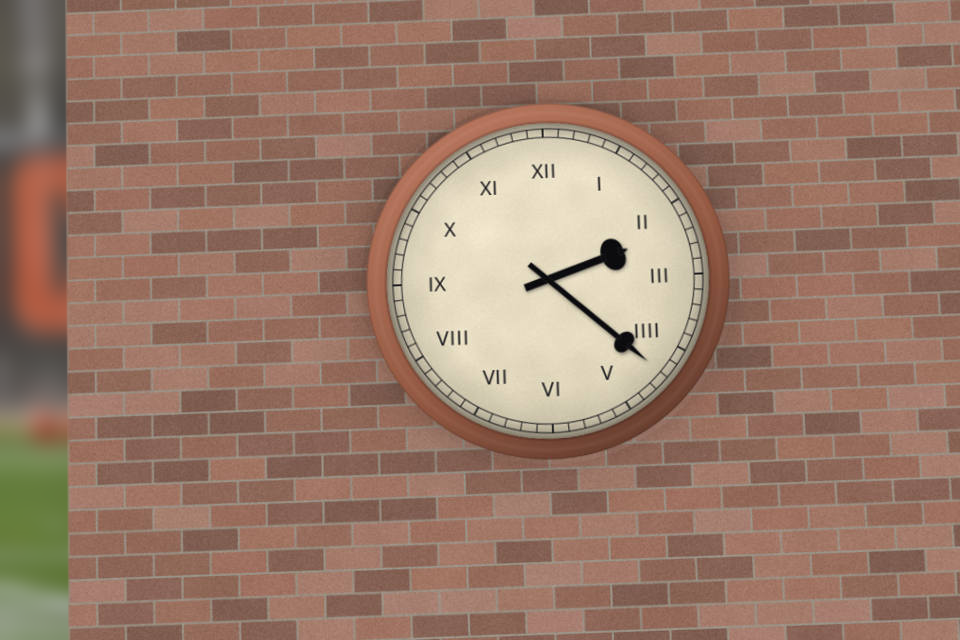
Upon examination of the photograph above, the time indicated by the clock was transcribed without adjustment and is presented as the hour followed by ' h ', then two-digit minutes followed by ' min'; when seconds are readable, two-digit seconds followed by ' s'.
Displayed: 2 h 22 min
